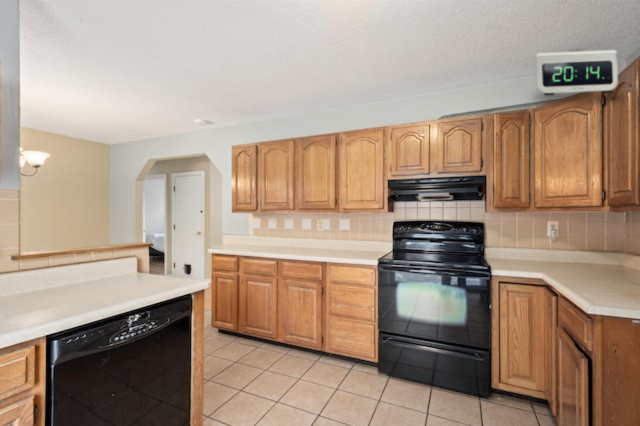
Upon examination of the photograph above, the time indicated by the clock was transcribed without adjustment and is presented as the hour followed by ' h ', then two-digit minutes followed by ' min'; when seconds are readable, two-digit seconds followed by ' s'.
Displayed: 20 h 14 min
